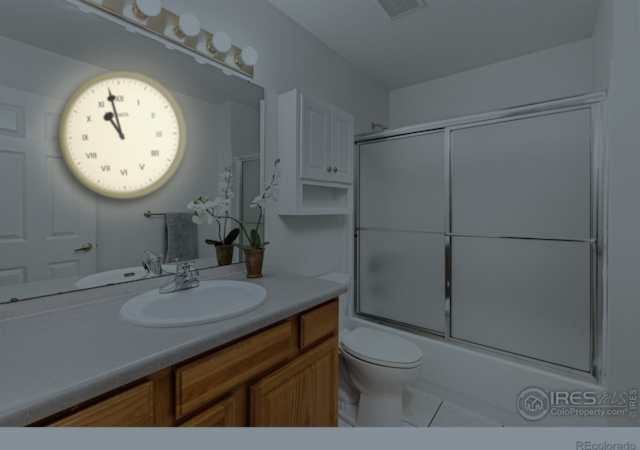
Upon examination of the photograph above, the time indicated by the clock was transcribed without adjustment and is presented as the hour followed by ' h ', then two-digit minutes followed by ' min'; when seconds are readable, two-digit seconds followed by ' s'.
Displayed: 10 h 58 min
